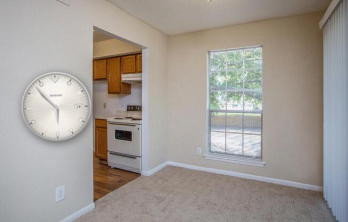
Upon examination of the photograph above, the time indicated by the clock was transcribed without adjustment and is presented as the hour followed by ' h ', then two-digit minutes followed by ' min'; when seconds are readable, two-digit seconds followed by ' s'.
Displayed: 5 h 53 min
